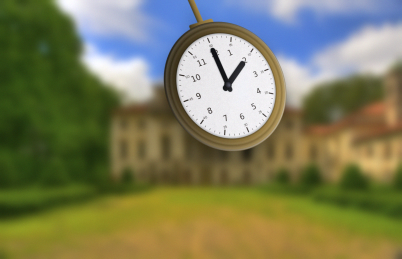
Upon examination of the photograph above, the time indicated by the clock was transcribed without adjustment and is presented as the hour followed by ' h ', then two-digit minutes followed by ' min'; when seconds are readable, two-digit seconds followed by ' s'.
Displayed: 2 h 00 min
